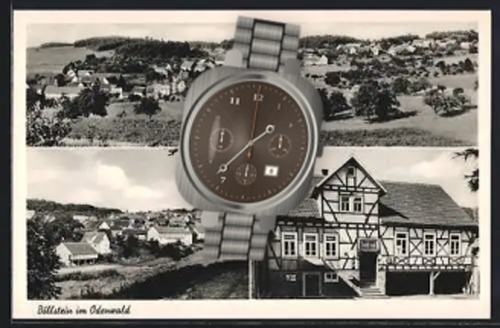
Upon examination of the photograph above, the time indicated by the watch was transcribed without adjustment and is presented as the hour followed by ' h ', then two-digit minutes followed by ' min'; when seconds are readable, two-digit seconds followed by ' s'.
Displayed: 1 h 37 min
